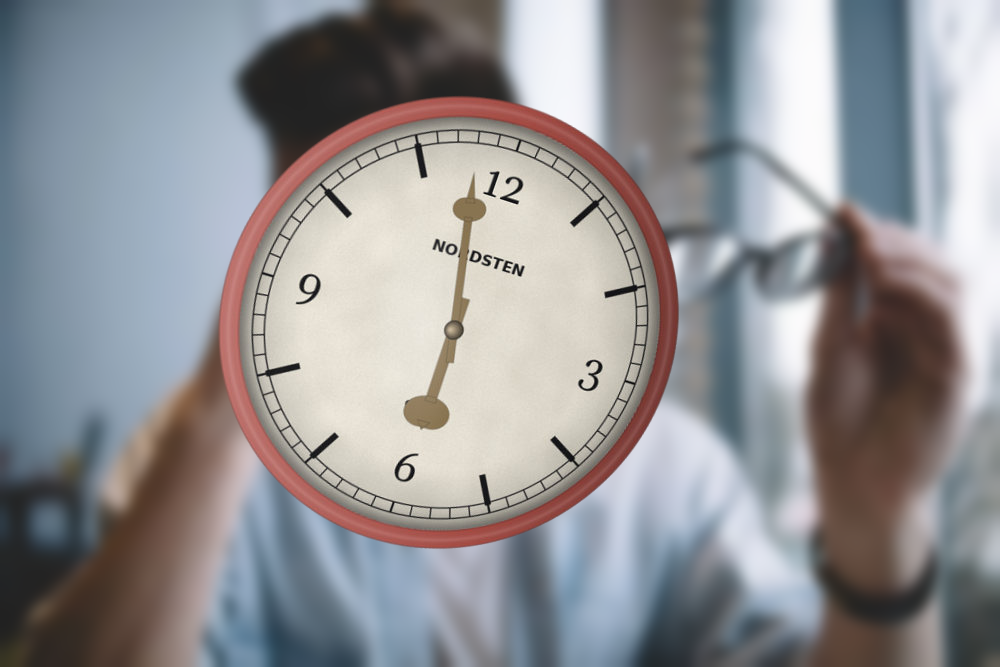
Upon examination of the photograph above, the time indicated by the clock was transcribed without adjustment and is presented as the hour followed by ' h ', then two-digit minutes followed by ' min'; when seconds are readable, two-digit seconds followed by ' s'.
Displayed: 5 h 58 min
